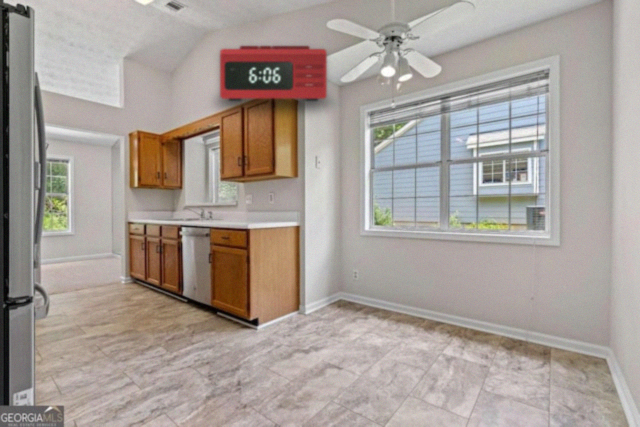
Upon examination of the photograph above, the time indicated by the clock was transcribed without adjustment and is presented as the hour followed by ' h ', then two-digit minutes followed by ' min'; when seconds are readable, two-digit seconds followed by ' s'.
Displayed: 6 h 06 min
